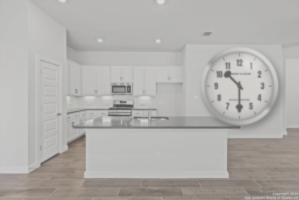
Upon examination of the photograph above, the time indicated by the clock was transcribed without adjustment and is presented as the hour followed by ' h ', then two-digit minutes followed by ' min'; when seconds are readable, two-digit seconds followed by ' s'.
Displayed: 10 h 30 min
